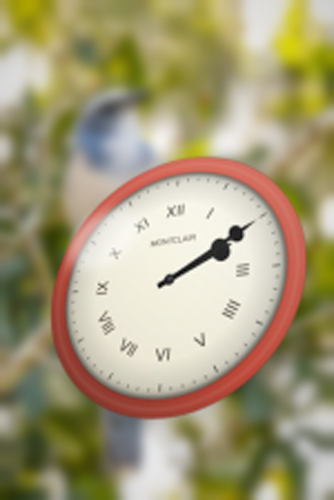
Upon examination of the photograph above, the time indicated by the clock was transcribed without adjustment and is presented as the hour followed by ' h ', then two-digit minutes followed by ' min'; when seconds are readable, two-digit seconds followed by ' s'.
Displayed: 2 h 10 min
